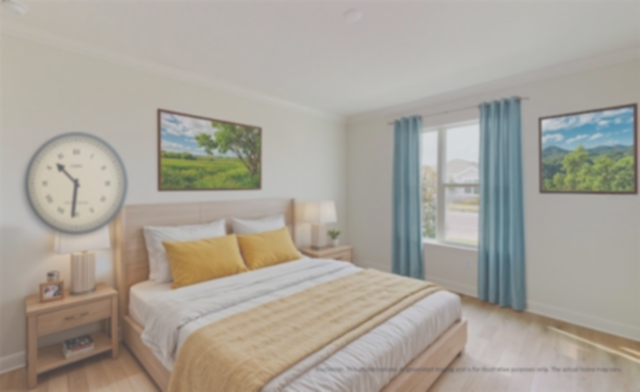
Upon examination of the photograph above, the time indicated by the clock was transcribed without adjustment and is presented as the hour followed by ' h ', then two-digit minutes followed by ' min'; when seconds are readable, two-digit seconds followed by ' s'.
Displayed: 10 h 31 min
